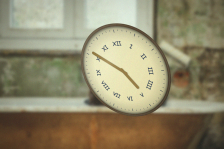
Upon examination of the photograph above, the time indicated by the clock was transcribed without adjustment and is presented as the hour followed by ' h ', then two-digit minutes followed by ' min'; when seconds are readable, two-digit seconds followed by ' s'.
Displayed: 4 h 51 min
